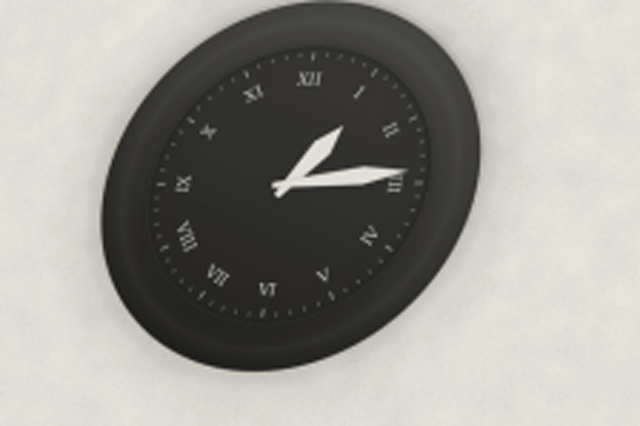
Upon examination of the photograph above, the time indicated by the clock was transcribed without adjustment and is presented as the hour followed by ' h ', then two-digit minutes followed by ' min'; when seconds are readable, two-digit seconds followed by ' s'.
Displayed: 1 h 14 min
